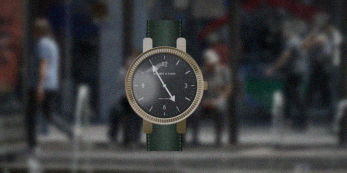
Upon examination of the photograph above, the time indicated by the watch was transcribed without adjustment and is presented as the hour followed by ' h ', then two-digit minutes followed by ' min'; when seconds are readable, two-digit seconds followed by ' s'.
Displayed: 4 h 55 min
